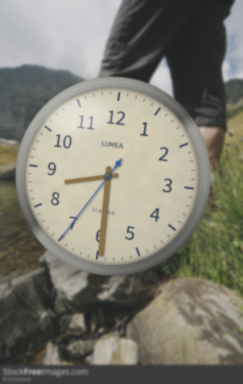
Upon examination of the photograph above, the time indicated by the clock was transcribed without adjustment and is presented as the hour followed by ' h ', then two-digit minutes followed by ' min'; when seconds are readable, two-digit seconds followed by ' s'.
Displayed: 8 h 29 min 35 s
